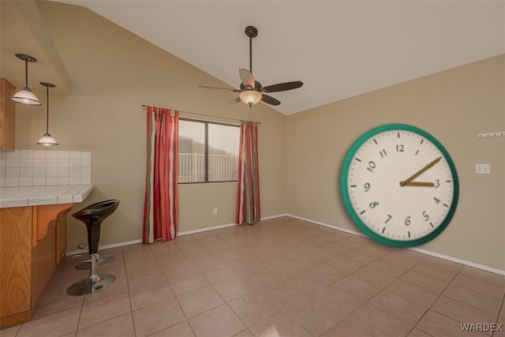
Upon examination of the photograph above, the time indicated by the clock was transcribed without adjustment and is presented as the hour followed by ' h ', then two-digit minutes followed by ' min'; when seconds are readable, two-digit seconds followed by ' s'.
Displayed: 3 h 10 min
